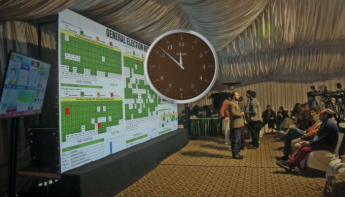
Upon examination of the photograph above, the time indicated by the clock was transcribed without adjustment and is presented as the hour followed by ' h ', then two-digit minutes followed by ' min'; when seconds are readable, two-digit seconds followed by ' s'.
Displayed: 11 h 52 min
